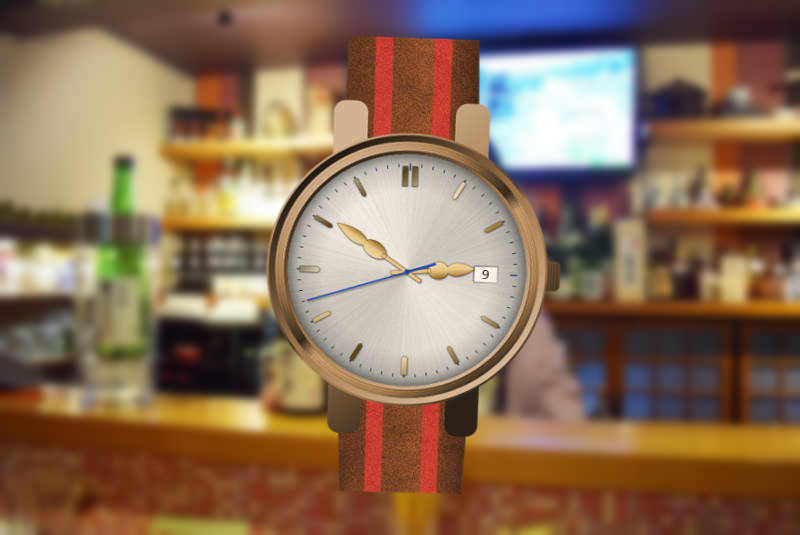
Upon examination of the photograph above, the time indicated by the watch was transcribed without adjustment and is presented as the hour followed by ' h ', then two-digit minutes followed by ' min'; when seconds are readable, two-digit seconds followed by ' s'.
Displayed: 2 h 50 min 42 s
